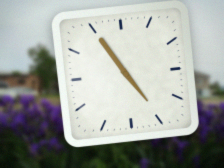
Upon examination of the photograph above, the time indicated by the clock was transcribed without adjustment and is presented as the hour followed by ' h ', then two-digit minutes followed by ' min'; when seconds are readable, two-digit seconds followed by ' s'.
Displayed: 4 h 55 min
